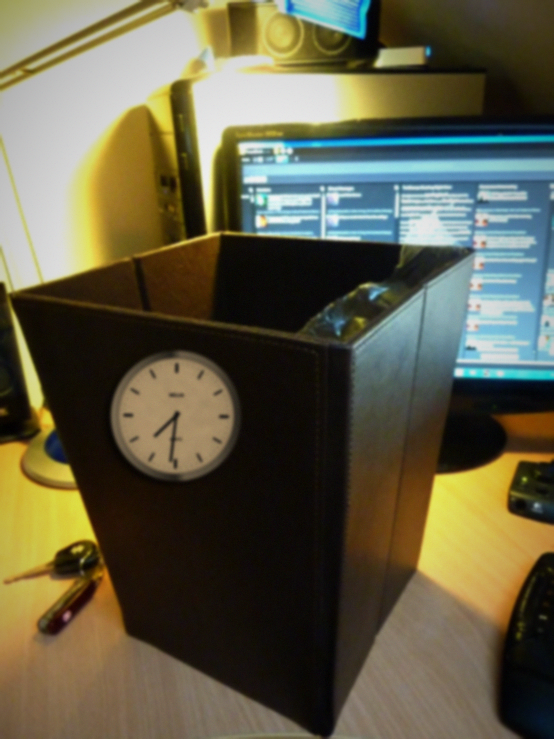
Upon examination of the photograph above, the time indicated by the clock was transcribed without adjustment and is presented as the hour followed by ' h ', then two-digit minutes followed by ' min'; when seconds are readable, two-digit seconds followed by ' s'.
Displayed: 7 h 31 min
